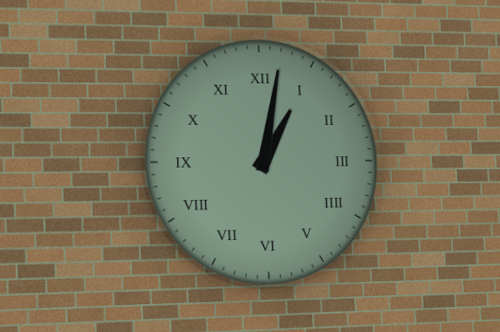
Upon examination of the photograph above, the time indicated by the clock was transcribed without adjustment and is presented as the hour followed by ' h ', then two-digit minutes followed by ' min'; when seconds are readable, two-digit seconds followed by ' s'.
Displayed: 1 h 02 min
